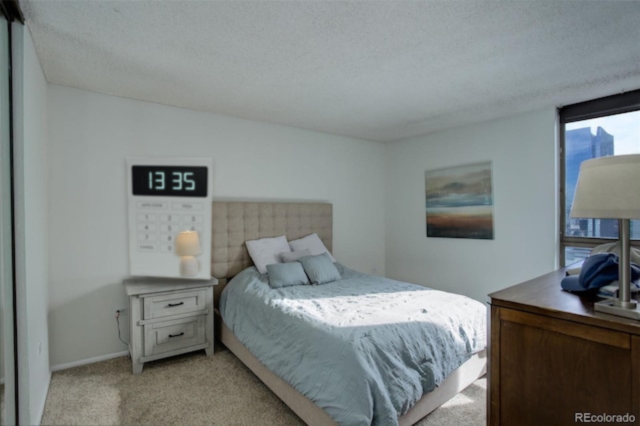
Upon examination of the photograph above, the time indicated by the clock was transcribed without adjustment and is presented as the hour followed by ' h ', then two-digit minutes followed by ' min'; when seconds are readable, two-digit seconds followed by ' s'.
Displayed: 13 h 35 min
